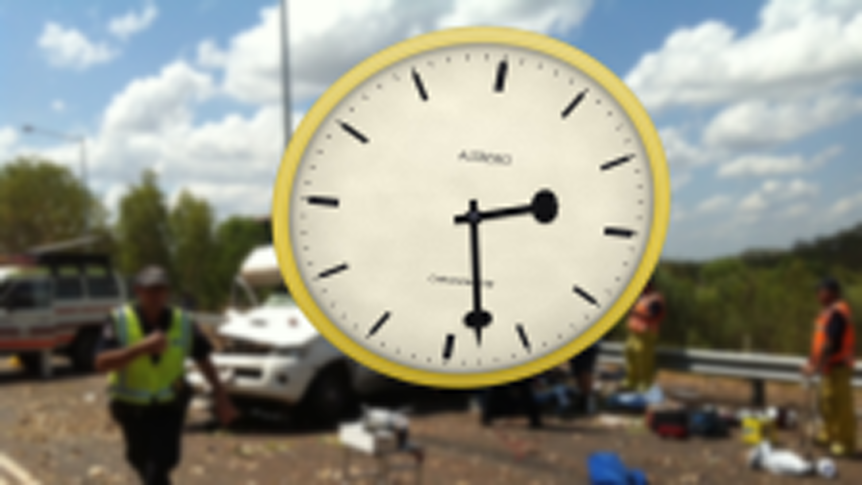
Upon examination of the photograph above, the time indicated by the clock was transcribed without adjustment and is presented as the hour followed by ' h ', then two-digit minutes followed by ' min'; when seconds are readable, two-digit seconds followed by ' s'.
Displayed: 2 h 28 min
